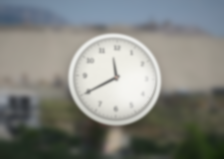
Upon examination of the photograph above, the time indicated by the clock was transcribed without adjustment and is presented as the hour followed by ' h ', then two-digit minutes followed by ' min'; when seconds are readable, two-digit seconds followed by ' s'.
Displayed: 11 h 40 min
